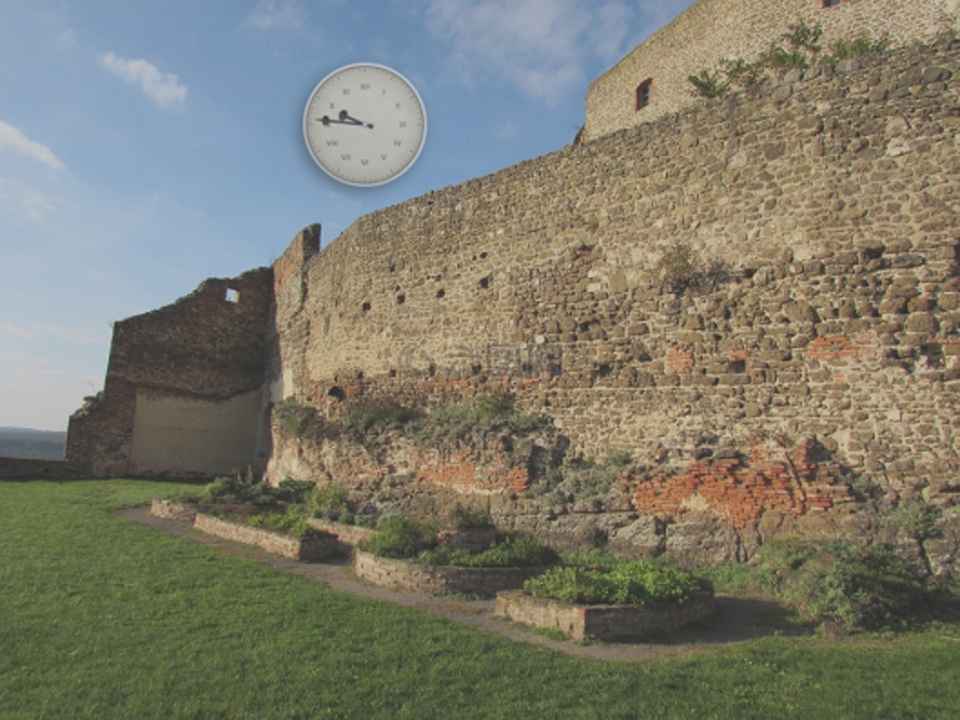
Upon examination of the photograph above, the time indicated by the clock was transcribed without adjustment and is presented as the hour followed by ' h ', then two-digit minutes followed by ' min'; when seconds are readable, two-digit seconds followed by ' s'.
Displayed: 9 h 46 min
